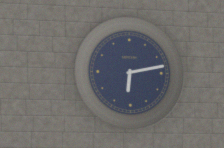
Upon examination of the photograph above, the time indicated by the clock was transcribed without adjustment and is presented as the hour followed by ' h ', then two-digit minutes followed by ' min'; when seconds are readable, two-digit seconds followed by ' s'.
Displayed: 6 h 13 min
